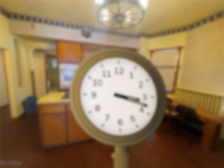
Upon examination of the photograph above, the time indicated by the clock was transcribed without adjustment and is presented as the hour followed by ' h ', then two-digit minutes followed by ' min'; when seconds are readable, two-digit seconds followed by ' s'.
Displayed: 3 h 18 min
